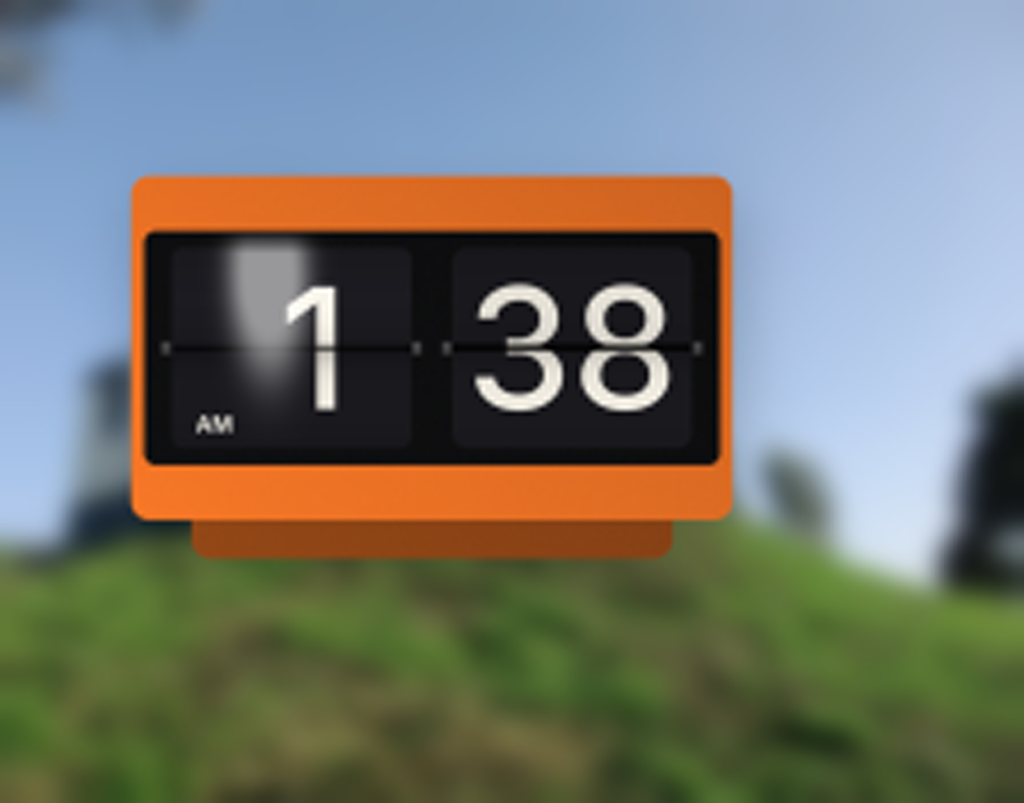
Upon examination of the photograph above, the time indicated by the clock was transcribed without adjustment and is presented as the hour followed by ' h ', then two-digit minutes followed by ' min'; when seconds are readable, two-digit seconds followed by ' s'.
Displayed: 1 h 38 min
